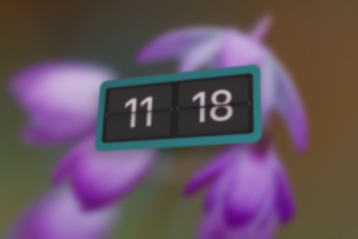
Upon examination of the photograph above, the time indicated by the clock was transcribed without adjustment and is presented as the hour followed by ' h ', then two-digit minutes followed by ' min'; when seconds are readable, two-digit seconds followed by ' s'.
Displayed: 11 h 18 min
